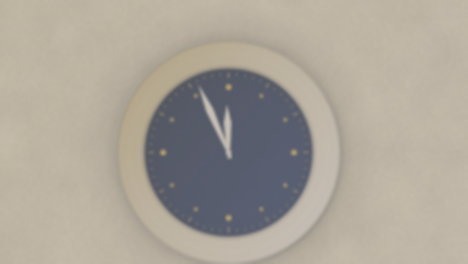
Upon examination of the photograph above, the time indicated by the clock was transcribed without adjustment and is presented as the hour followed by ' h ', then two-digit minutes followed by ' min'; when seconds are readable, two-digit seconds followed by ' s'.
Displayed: 11 h 56 min
